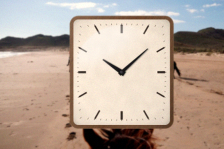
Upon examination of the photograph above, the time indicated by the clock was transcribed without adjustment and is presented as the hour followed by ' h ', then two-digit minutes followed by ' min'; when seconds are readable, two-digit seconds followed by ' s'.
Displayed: 10 h 08 min
